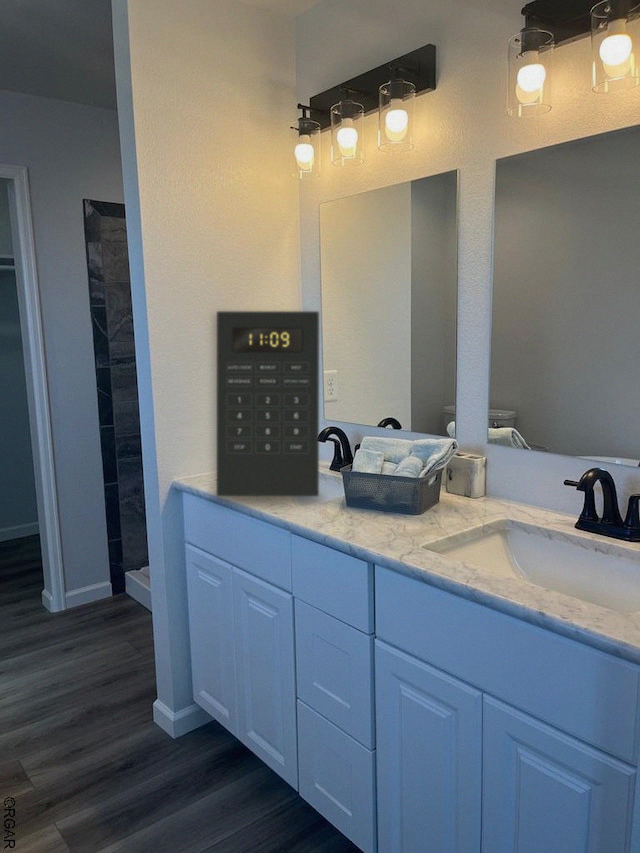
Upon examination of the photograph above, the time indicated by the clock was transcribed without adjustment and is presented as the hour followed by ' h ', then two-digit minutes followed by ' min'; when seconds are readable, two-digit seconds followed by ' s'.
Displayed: 11 h 09 min
